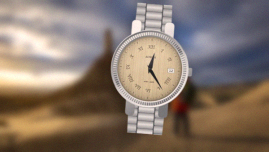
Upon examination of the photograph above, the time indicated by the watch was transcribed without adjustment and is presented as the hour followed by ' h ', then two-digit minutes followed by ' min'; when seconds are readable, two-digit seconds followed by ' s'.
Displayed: 12 h 24 min
